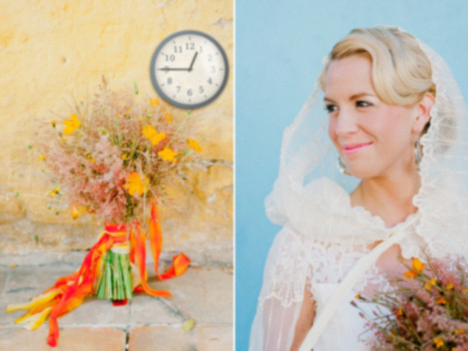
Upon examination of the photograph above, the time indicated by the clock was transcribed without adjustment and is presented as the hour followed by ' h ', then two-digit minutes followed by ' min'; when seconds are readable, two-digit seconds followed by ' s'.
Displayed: 12 h 45 min
